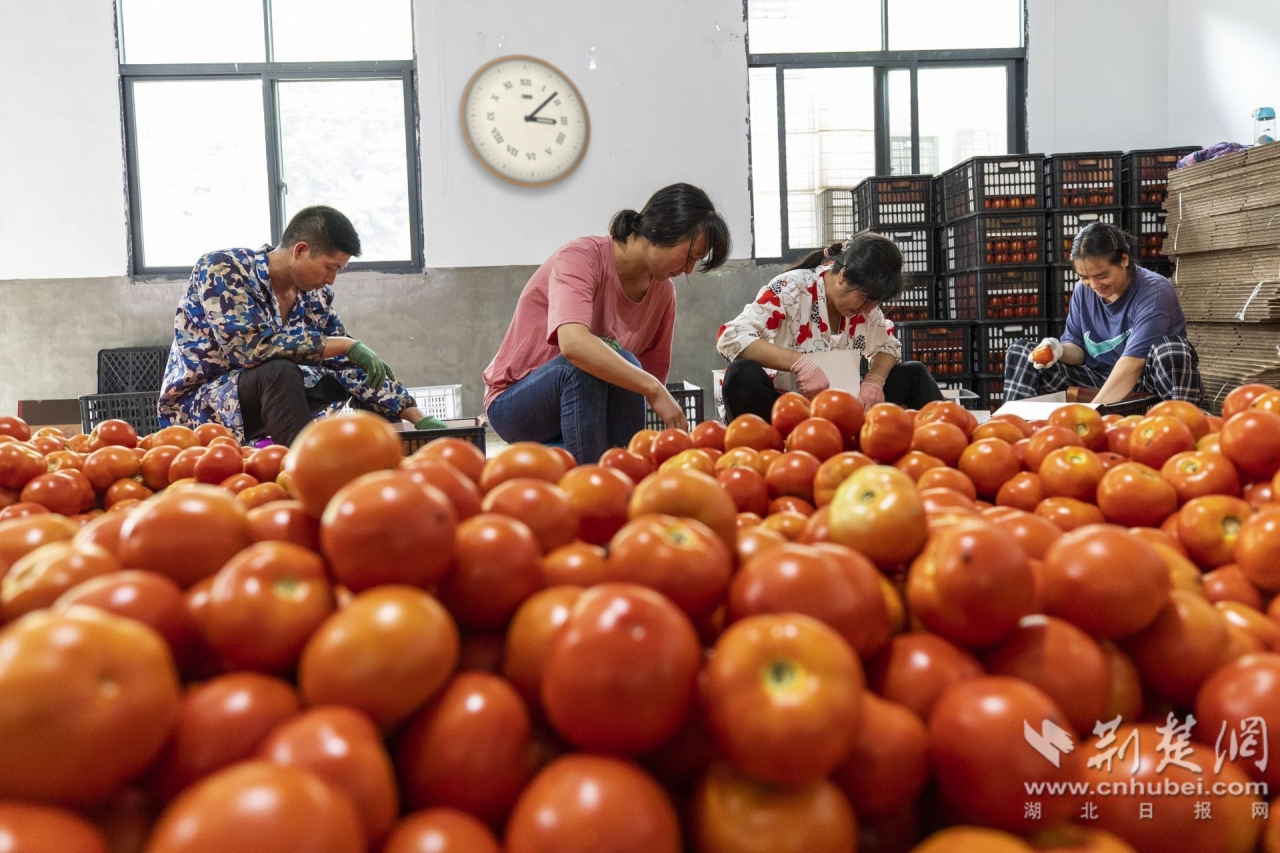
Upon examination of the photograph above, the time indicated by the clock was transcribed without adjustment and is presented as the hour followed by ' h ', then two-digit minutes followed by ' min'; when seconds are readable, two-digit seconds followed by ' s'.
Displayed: 3 h 08 min
